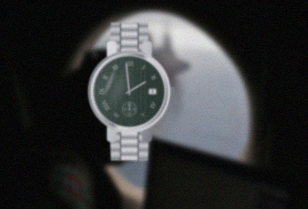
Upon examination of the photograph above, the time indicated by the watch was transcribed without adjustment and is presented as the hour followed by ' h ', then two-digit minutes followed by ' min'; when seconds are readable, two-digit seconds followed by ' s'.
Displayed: 1 h 59 min
